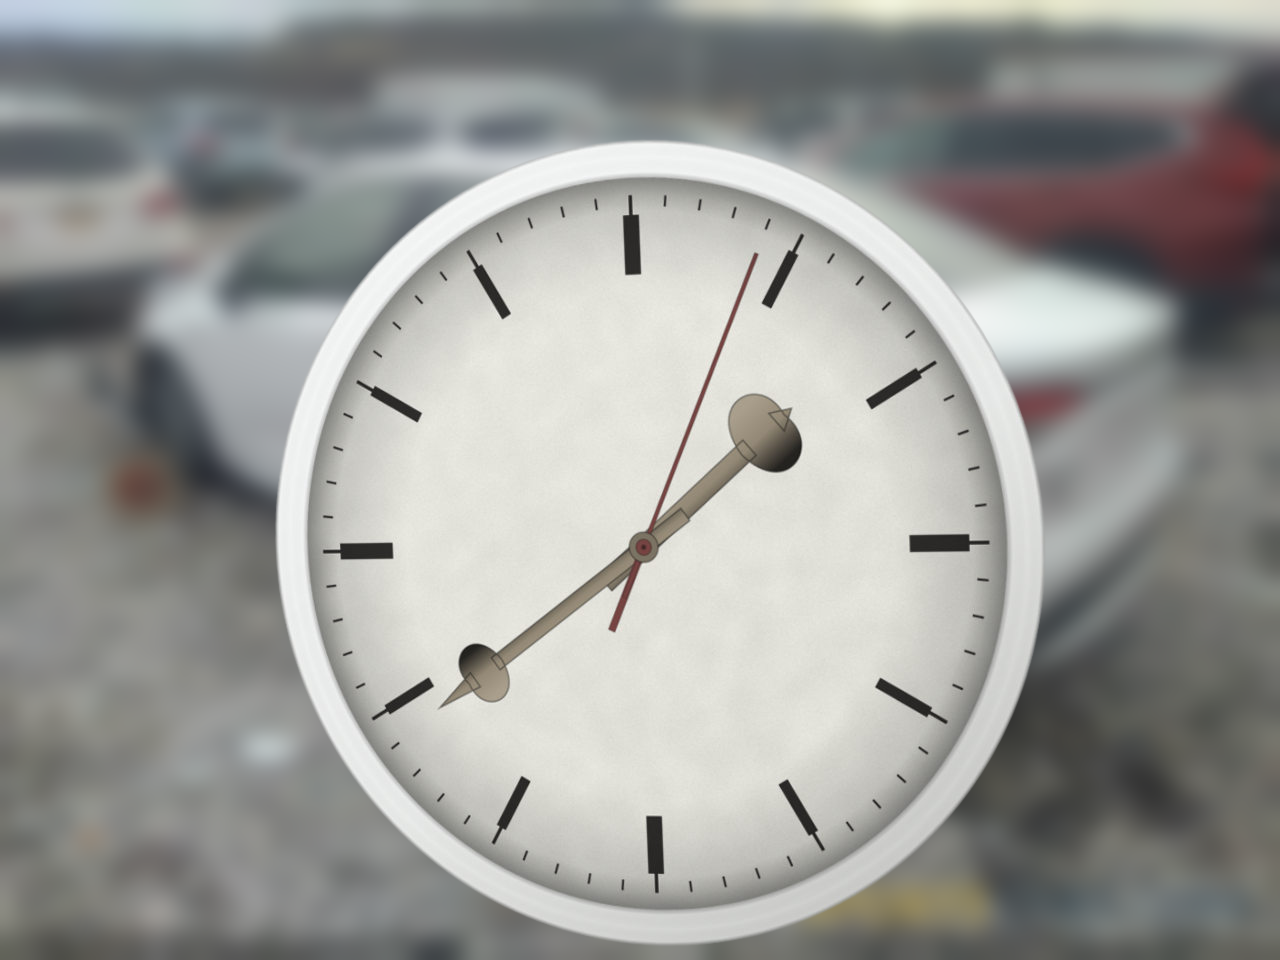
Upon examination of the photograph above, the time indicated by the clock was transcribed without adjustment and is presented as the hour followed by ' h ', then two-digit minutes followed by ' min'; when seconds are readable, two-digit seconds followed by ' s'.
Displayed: 1 h 39 min 04 s
